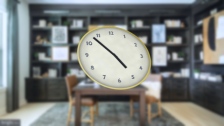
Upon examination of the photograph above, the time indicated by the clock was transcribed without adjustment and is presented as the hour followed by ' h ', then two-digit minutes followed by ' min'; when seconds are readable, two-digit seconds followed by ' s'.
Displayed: 4 h 53 min
